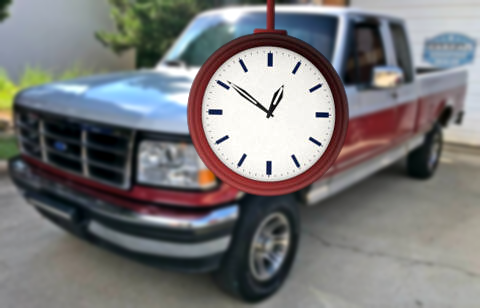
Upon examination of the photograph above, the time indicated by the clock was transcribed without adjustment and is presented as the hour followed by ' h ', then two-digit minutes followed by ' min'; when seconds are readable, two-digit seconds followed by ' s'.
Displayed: 12 h 51 min
